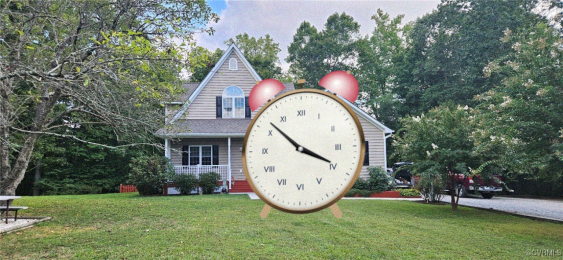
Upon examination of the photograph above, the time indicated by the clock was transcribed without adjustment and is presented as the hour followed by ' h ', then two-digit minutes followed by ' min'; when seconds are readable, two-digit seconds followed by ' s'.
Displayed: 3 h 52 min
